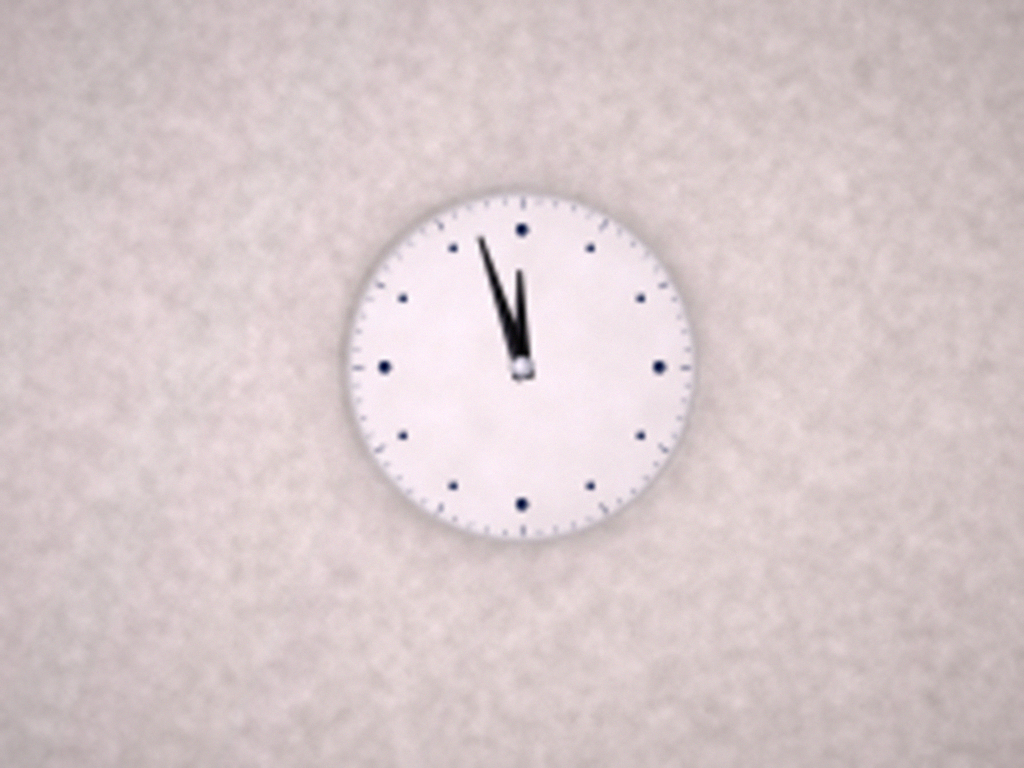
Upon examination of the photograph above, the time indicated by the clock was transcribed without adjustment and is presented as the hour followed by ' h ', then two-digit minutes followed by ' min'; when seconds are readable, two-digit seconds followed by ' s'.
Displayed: 11 h 57 min
